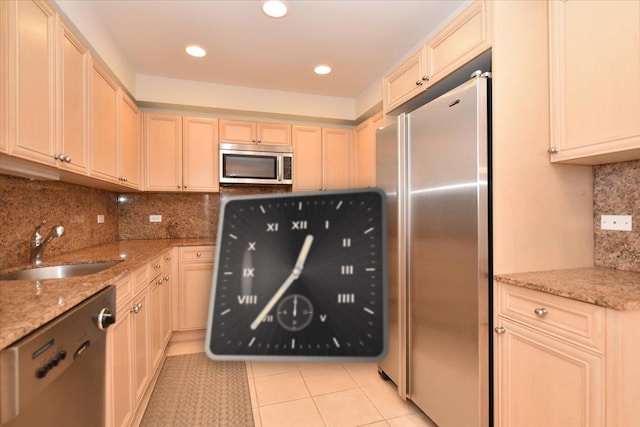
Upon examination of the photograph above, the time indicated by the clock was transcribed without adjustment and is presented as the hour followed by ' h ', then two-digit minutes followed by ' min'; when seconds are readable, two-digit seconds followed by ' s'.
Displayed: 12 h 36 min
